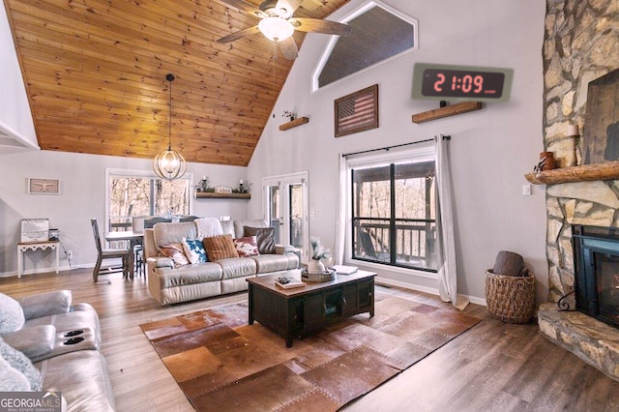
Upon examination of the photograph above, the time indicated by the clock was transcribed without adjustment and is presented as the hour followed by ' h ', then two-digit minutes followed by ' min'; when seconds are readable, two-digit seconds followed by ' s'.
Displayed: 21 h 09 min
